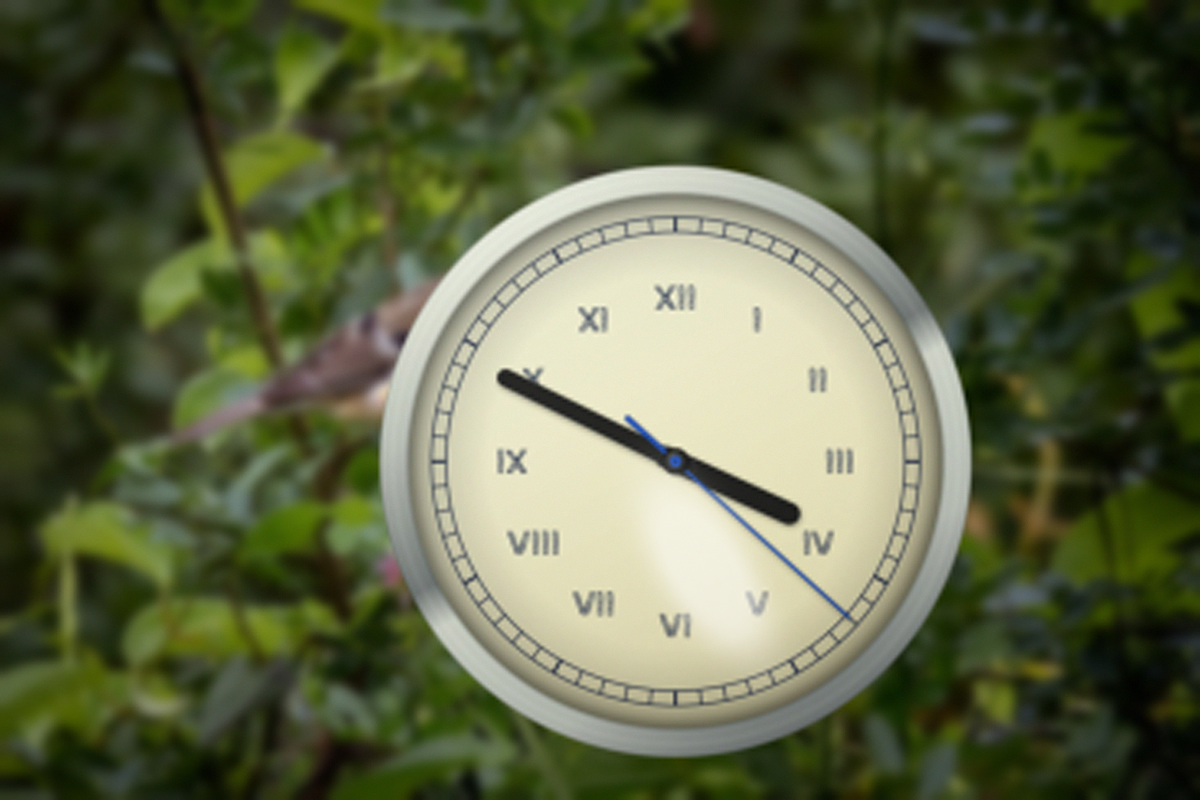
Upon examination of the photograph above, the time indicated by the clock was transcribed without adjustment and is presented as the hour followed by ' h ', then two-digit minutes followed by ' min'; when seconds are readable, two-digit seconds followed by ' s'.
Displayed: 3 h 49 min 22 s
